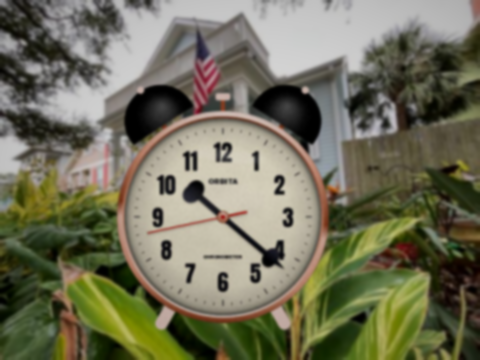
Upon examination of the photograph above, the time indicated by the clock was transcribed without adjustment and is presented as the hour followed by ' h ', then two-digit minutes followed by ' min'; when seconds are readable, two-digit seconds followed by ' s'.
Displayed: 10 h 21 min 43 s
